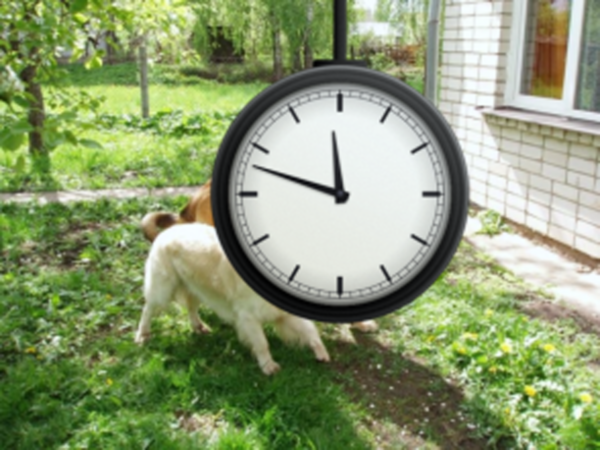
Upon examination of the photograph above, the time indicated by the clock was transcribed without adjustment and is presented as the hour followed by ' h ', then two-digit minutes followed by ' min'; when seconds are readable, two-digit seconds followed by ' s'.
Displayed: 11 h 48 min
